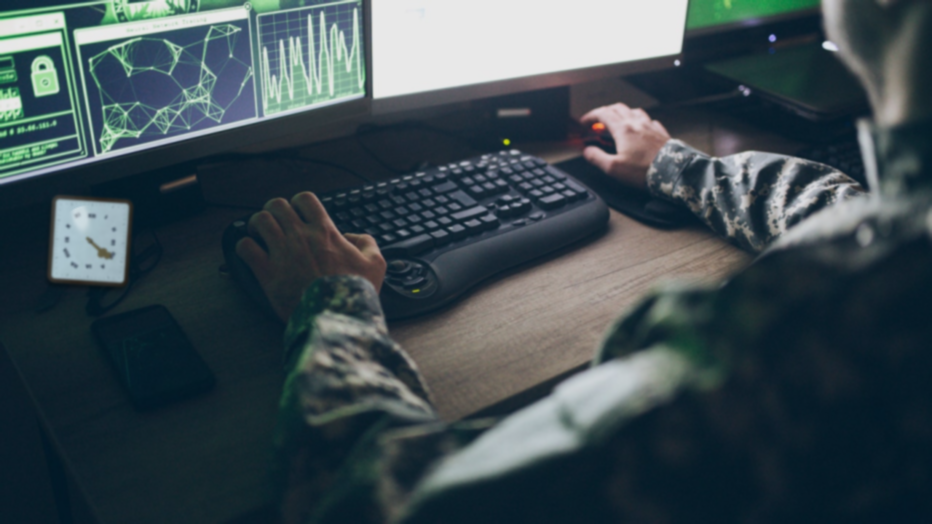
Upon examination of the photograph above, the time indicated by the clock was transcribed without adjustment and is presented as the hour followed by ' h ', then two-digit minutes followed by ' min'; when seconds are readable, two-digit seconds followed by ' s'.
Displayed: 4 h 21 min
